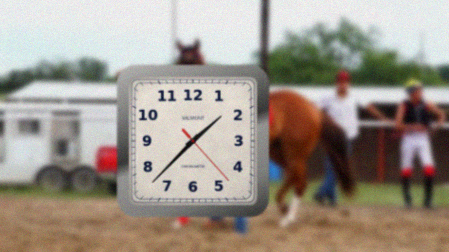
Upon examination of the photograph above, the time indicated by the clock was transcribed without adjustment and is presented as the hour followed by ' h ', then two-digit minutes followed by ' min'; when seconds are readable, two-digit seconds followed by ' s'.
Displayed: 1 h 37 min 23 s
